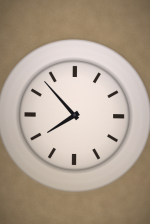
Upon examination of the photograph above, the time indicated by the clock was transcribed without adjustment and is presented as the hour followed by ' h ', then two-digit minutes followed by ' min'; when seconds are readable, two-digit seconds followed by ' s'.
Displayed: 7 h 53 min
